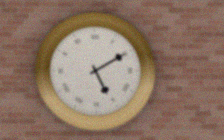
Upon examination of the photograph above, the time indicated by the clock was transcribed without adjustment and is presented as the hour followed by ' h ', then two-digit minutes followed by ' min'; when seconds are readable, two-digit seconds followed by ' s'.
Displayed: 5 h 10 min
